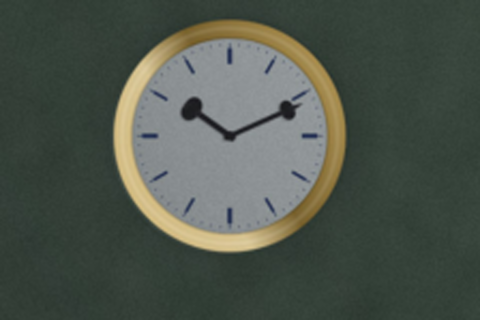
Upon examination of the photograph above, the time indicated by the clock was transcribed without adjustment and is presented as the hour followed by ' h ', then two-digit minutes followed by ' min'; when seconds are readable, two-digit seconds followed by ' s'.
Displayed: 10 h 11 min
